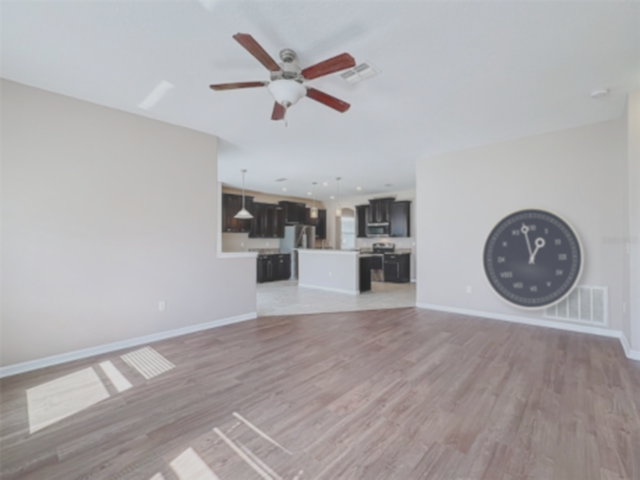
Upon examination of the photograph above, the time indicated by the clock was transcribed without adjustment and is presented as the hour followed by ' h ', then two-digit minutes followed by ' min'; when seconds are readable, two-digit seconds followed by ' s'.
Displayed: 12 h 58 min
